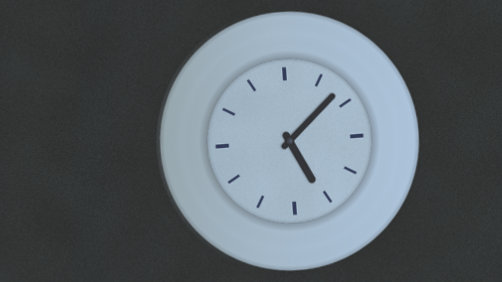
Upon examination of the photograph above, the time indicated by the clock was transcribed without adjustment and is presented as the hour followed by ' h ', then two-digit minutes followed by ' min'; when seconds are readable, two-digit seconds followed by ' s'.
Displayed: 5 h 08 min
